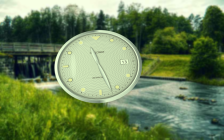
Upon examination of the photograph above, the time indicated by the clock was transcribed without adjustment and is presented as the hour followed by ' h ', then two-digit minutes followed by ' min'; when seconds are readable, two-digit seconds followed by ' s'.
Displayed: 11 h 27 min
